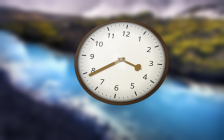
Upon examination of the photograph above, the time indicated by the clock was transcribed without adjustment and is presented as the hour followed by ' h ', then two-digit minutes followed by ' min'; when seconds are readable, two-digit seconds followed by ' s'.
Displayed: 3 h 39 min
